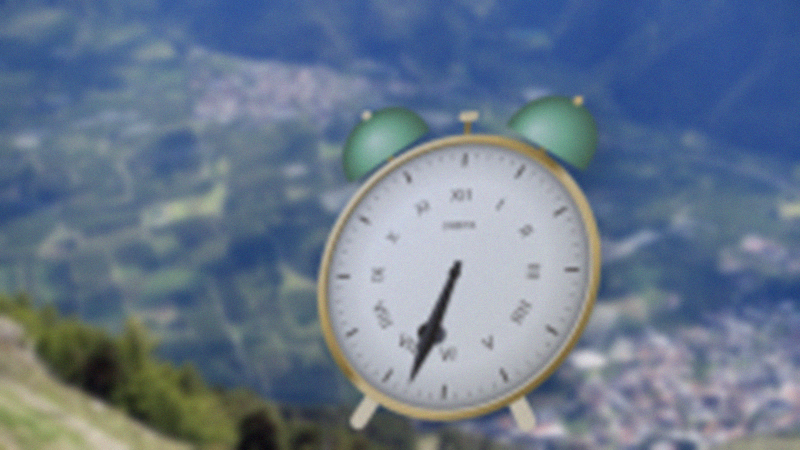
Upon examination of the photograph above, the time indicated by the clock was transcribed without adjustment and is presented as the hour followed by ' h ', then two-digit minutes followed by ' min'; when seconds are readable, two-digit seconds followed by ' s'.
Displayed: 6 h 33 min
